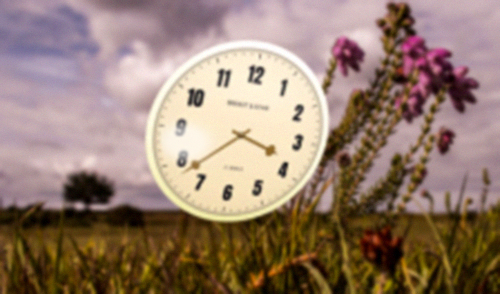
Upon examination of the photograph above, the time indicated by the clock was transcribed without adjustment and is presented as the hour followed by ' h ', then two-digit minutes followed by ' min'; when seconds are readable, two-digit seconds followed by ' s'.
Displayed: 3 h 38 min
